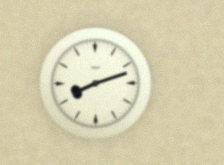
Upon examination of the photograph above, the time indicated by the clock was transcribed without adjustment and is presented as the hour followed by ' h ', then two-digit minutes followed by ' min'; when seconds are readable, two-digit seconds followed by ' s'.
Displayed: 8 h 12 min
